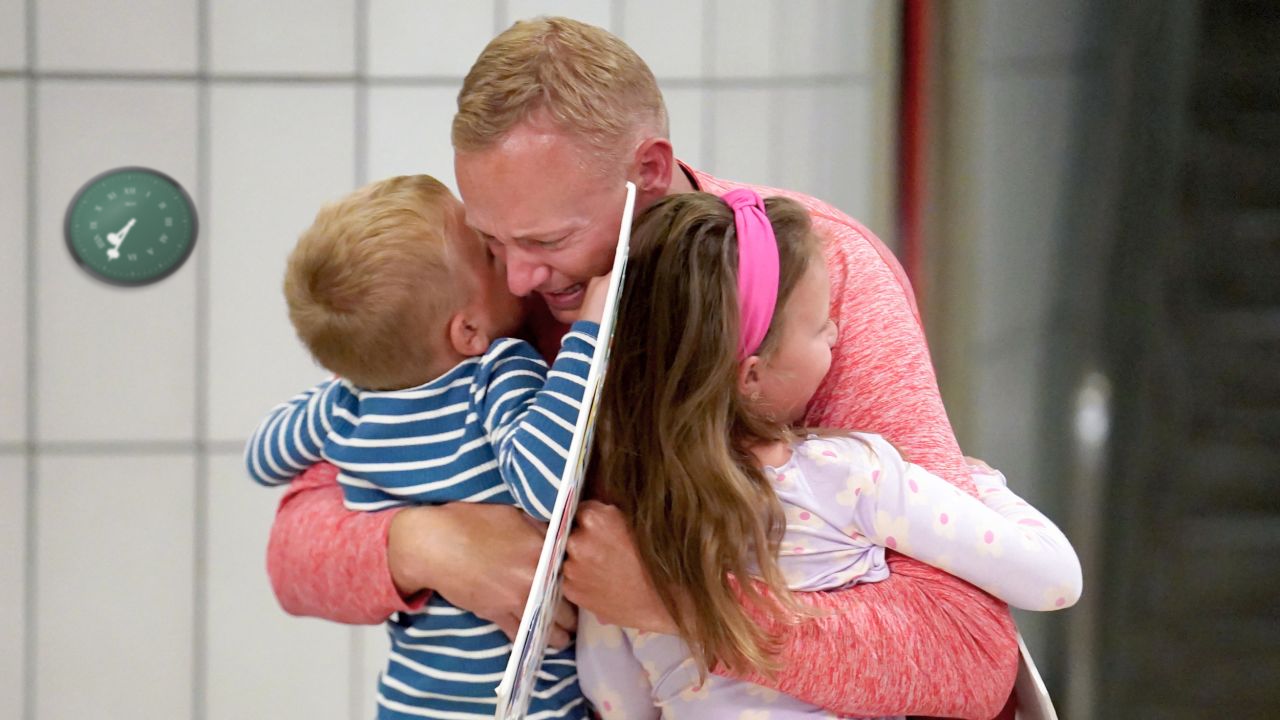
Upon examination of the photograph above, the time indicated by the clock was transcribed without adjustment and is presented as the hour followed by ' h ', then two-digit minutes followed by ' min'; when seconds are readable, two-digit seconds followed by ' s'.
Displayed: 7 h 35 min
